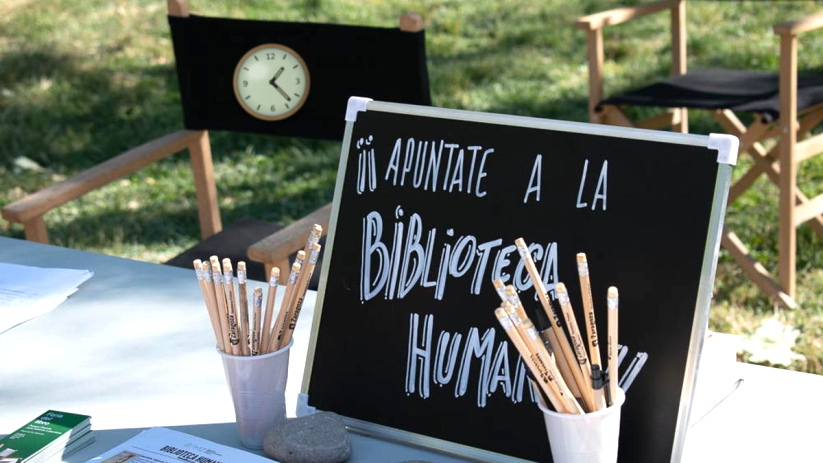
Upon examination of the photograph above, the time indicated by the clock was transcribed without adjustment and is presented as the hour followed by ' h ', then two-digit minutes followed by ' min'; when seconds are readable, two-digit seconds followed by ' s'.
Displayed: 1 h 23 min
